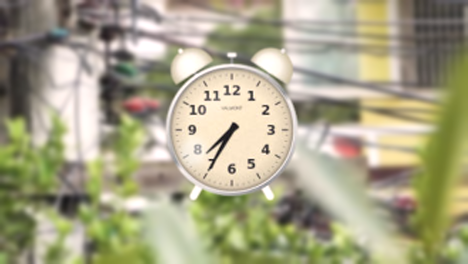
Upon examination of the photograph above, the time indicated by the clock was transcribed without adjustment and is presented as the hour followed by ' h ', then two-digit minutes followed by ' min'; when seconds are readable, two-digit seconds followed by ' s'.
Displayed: 7 h 35 min
